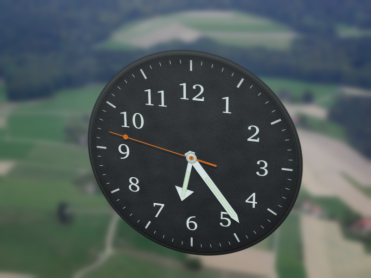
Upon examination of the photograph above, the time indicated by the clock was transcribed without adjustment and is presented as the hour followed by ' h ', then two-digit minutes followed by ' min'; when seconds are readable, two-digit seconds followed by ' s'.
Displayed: 6 h 23 min 47 s
